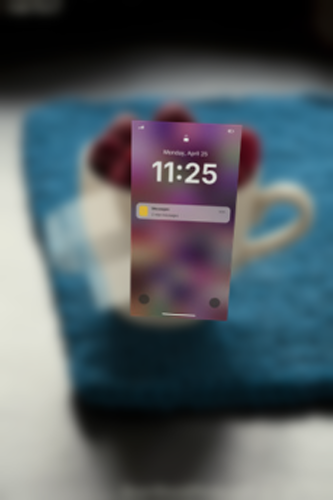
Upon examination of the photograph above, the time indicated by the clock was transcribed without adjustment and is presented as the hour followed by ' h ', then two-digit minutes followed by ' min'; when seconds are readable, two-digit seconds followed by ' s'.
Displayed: 11 h 25 min
